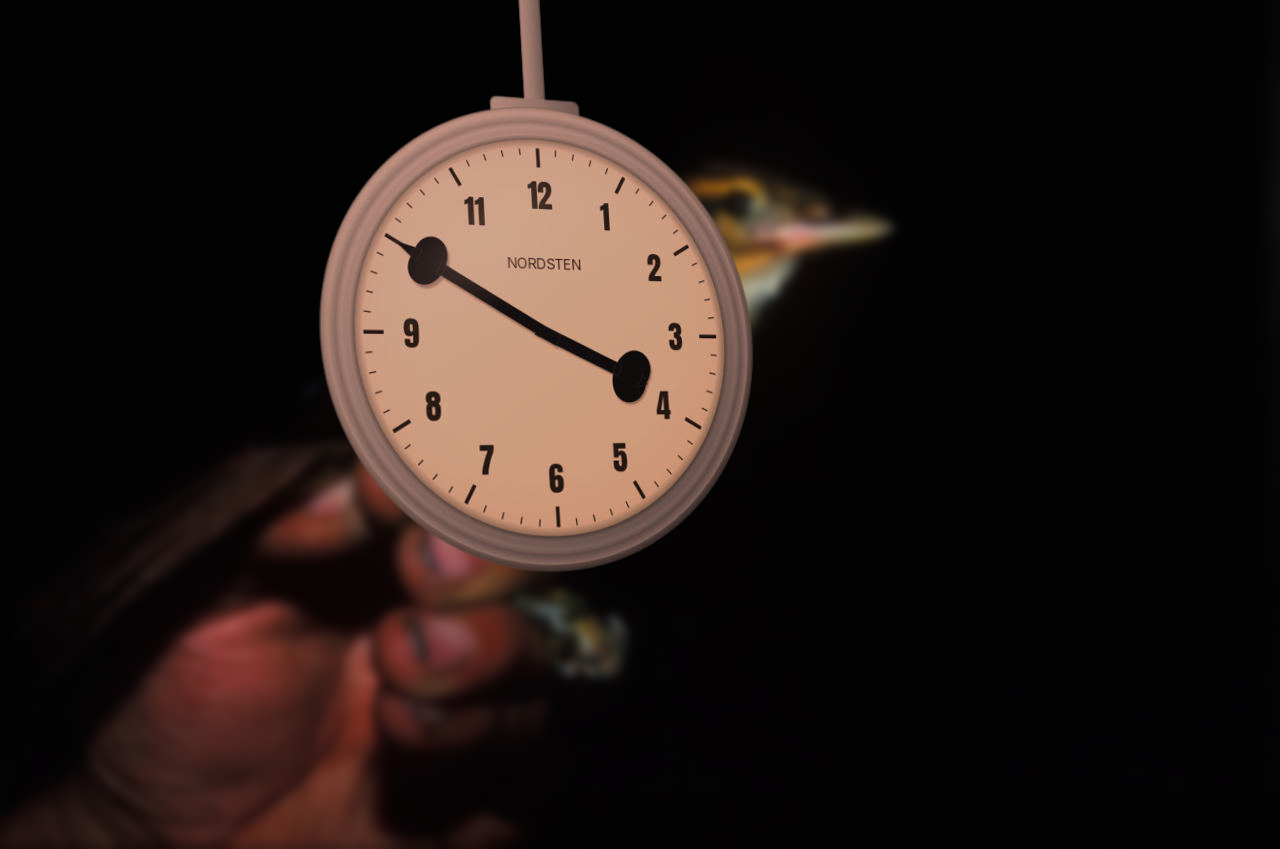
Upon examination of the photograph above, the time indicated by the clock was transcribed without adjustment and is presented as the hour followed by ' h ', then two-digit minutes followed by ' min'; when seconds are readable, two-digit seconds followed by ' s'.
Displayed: 3 h 50 min
